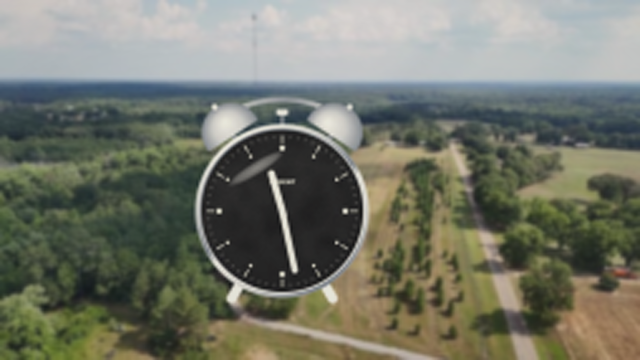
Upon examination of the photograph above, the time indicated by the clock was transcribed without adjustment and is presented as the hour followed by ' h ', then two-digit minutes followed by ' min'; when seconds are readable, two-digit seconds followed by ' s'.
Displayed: 11 h 28 min
